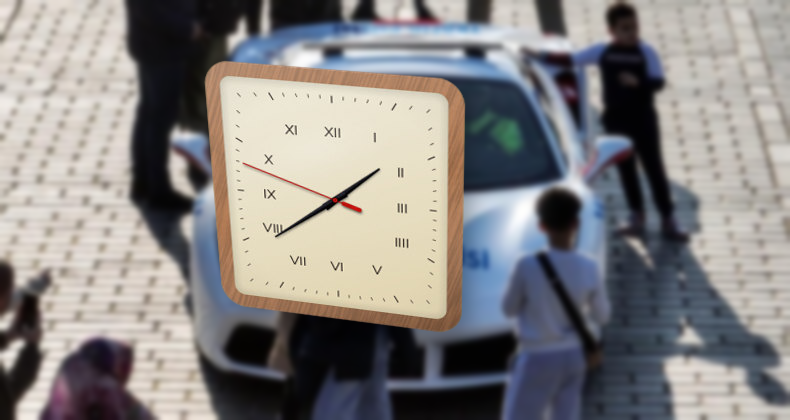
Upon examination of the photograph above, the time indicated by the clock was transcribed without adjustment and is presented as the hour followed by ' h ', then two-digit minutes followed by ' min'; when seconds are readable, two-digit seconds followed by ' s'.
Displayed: 1 h 38 min 48 s
